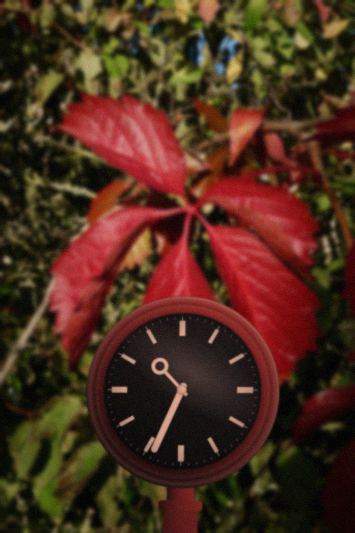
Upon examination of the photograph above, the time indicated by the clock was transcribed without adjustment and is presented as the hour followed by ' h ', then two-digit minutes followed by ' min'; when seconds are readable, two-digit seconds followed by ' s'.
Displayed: 10 h 34 min
